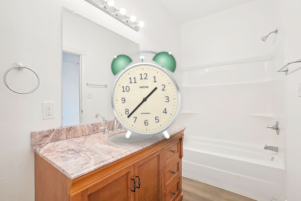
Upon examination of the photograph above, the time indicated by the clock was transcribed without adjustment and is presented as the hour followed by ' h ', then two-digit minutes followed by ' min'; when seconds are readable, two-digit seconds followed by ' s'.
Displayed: 1 h 38 min
